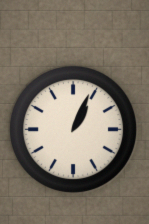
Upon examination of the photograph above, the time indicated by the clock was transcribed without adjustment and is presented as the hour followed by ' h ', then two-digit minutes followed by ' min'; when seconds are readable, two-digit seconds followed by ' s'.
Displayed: 1 h 04 min
